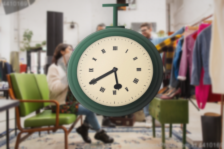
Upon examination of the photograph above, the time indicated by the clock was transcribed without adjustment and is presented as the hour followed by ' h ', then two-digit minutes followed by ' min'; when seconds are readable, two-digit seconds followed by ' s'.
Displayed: 5 h 40 min
